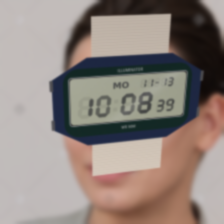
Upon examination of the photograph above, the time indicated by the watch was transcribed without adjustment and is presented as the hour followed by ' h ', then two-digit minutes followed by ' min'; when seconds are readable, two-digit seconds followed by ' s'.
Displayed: 10 h 08 min 39 s
